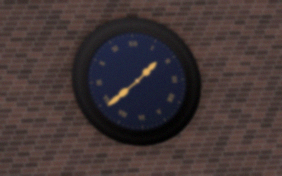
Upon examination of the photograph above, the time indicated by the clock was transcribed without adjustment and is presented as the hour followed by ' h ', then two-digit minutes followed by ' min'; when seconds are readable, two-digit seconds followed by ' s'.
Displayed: 1 h 39 min
